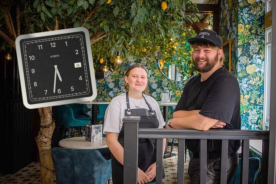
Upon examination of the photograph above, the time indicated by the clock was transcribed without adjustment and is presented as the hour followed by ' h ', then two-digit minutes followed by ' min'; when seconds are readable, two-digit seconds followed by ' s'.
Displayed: 5 h 32 min
